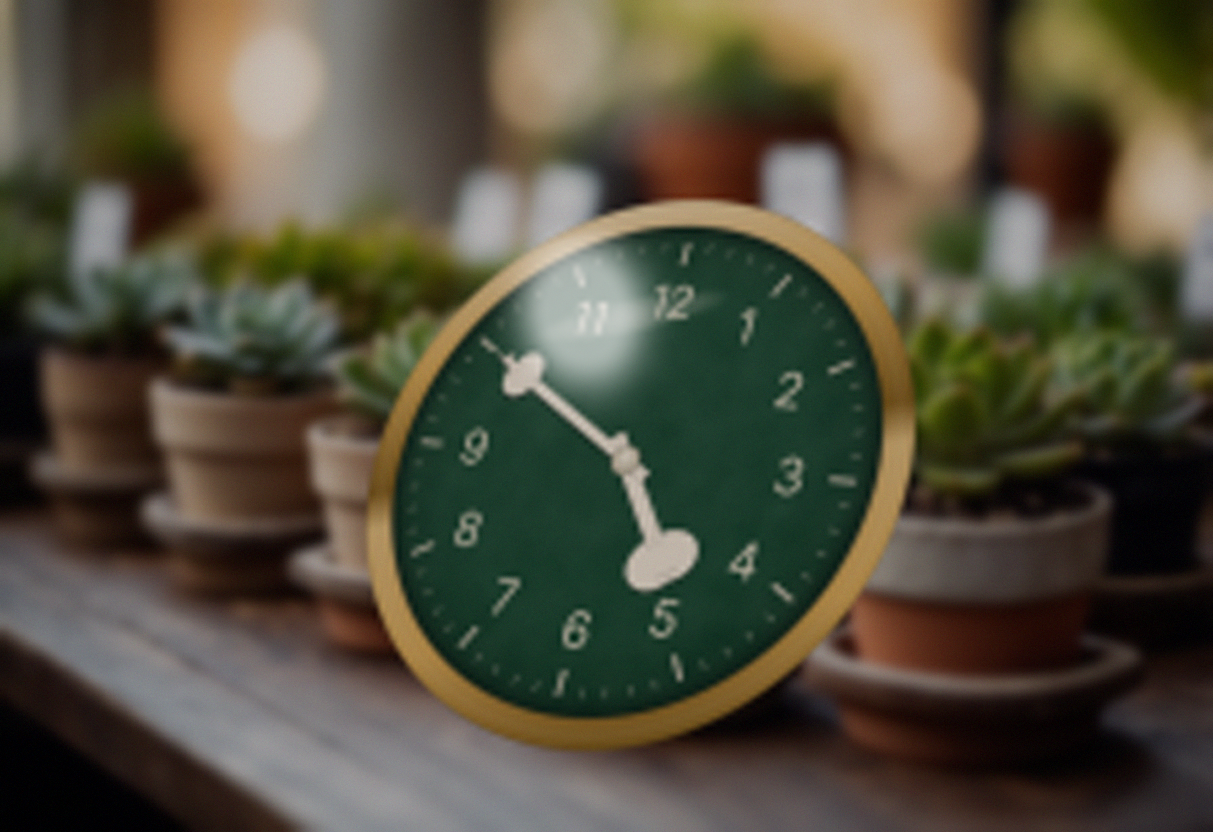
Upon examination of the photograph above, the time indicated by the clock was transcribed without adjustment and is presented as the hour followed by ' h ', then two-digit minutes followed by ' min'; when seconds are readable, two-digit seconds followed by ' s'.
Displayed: 4 h 50 min
